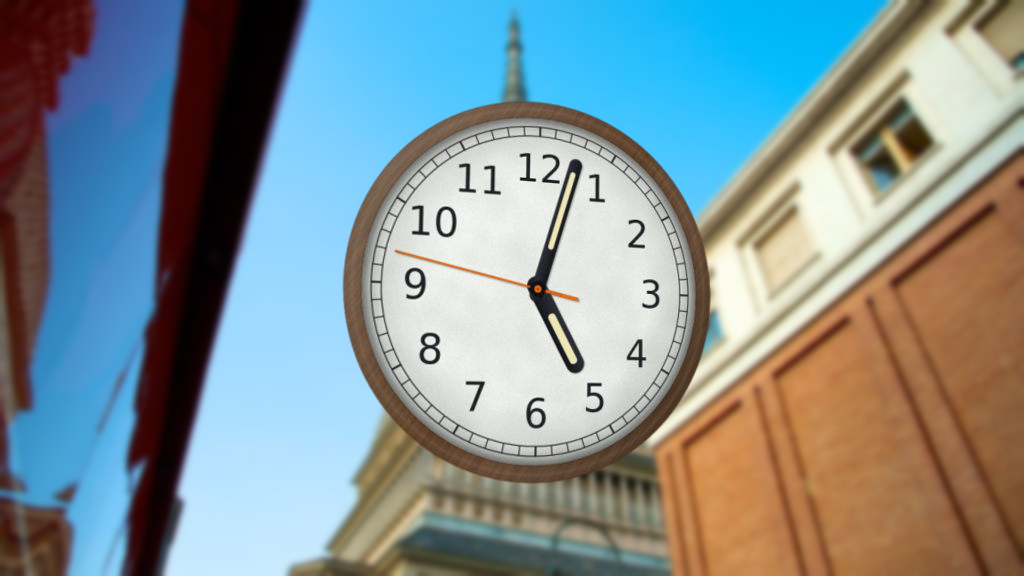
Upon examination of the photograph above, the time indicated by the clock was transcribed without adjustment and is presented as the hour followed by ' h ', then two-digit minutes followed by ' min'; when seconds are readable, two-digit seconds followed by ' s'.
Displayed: 5 h 02 min 47 s
